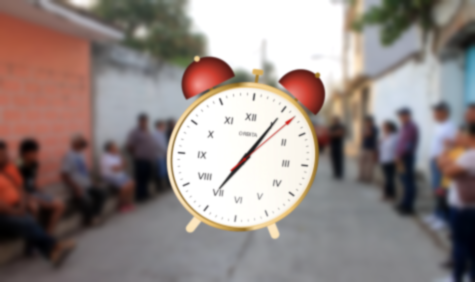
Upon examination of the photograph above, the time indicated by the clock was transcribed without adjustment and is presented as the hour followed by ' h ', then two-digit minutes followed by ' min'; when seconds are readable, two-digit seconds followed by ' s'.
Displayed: 7 h 05 min 07 s
